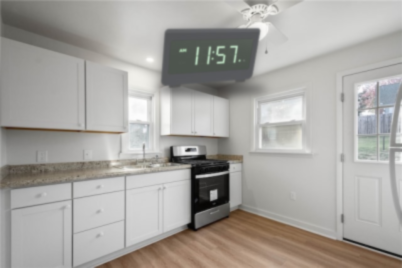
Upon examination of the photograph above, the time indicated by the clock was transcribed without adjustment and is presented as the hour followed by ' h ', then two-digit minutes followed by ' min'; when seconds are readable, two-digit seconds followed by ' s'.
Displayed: 11 h 57 min
